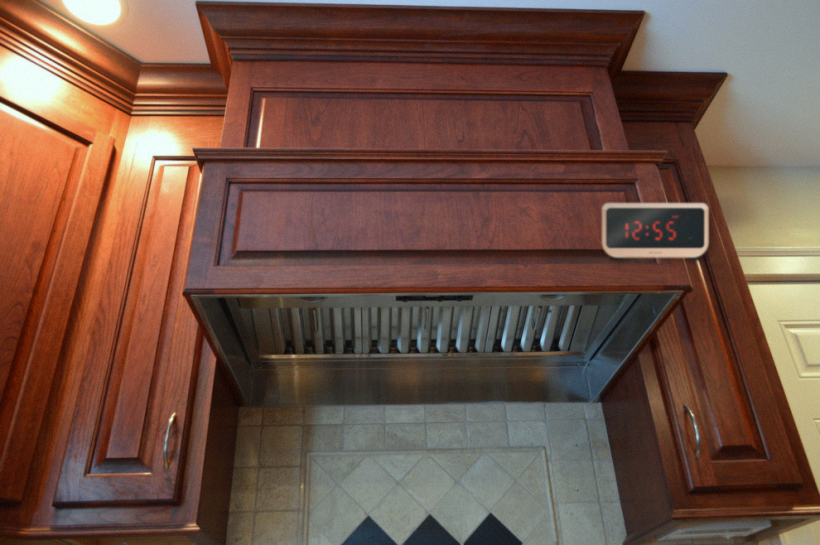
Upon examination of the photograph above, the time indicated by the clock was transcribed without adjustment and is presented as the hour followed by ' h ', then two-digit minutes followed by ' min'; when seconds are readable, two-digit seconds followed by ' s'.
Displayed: 12 h 55 min
